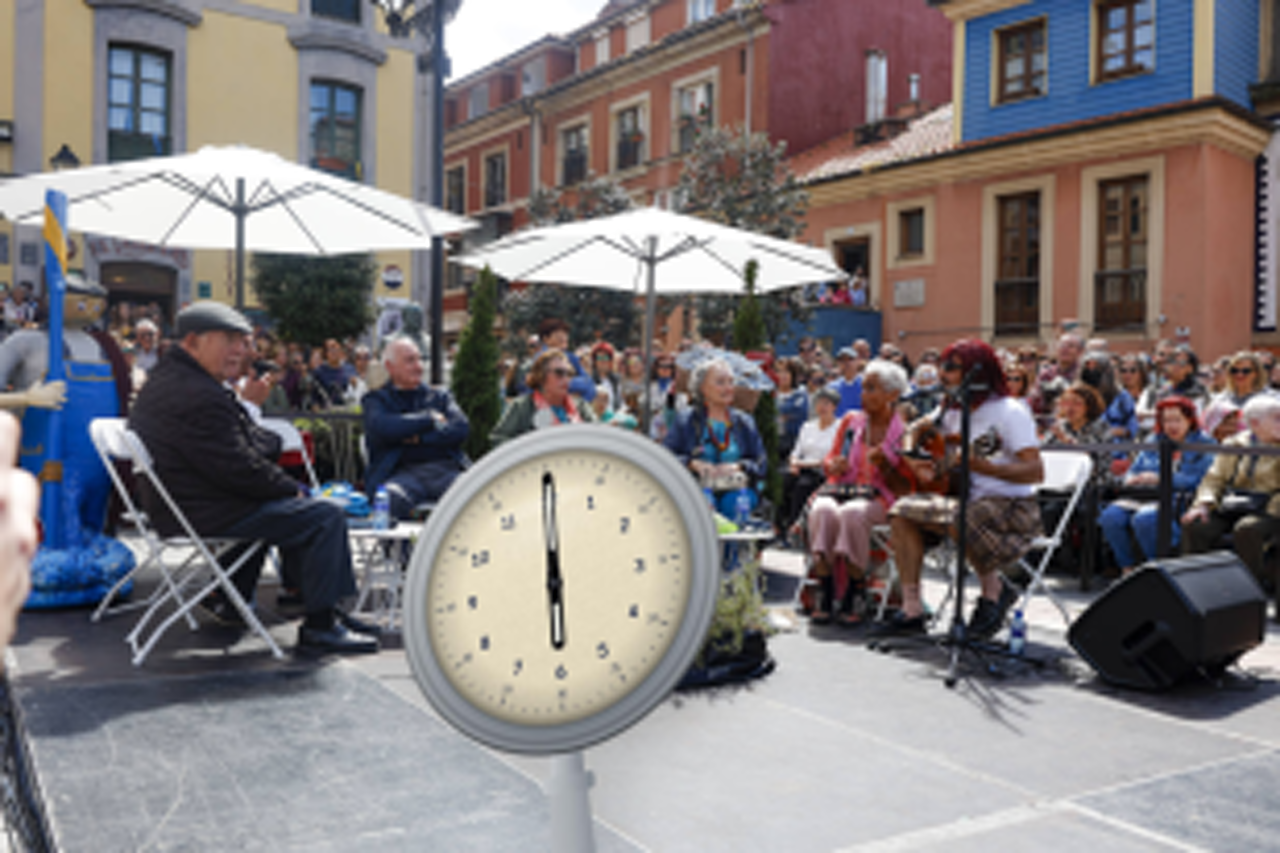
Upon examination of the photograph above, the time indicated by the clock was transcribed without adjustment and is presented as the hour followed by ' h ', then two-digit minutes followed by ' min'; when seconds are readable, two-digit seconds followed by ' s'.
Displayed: 6 h 00 min
